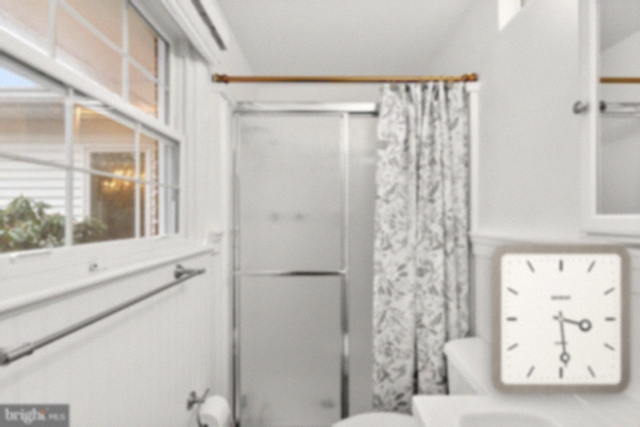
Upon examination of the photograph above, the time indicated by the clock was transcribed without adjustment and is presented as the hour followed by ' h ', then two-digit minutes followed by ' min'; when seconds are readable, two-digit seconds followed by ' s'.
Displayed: 3 h 29 min
